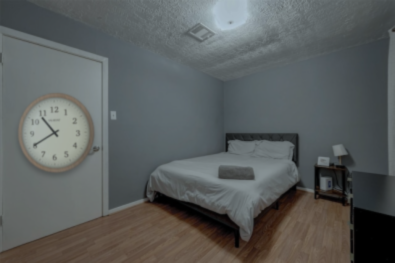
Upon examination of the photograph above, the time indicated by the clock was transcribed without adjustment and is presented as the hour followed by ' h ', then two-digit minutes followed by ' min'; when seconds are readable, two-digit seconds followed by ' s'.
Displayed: 10 h 40 min
